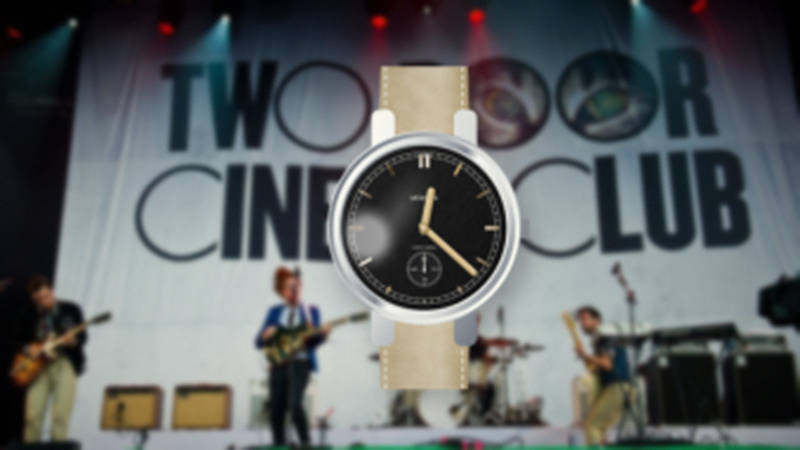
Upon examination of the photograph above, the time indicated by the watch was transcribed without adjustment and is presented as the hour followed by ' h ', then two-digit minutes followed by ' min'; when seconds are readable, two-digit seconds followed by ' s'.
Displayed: 12 h 22 min
